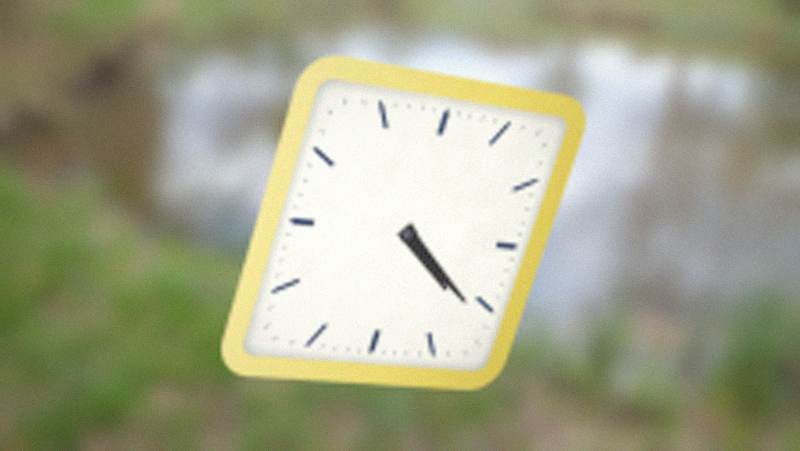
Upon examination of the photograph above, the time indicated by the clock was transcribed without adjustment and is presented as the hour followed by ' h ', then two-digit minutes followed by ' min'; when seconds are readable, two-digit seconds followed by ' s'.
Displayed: 4 h 21 min
